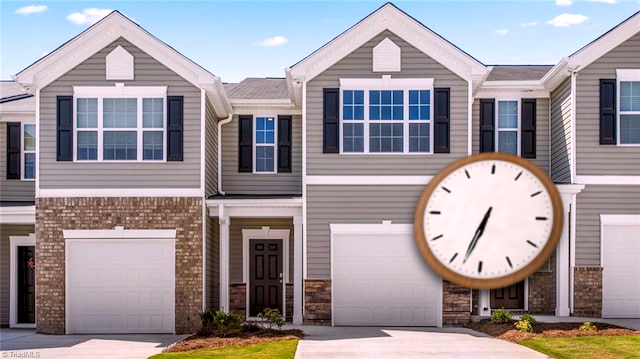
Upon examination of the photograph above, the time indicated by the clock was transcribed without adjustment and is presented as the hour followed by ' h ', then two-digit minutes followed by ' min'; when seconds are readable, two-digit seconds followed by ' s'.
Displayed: 6 h 33 min
